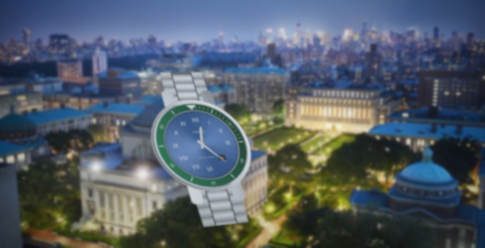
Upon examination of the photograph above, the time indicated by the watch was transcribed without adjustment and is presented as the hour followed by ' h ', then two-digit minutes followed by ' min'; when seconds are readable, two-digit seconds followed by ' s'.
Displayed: 12 h 23 min
